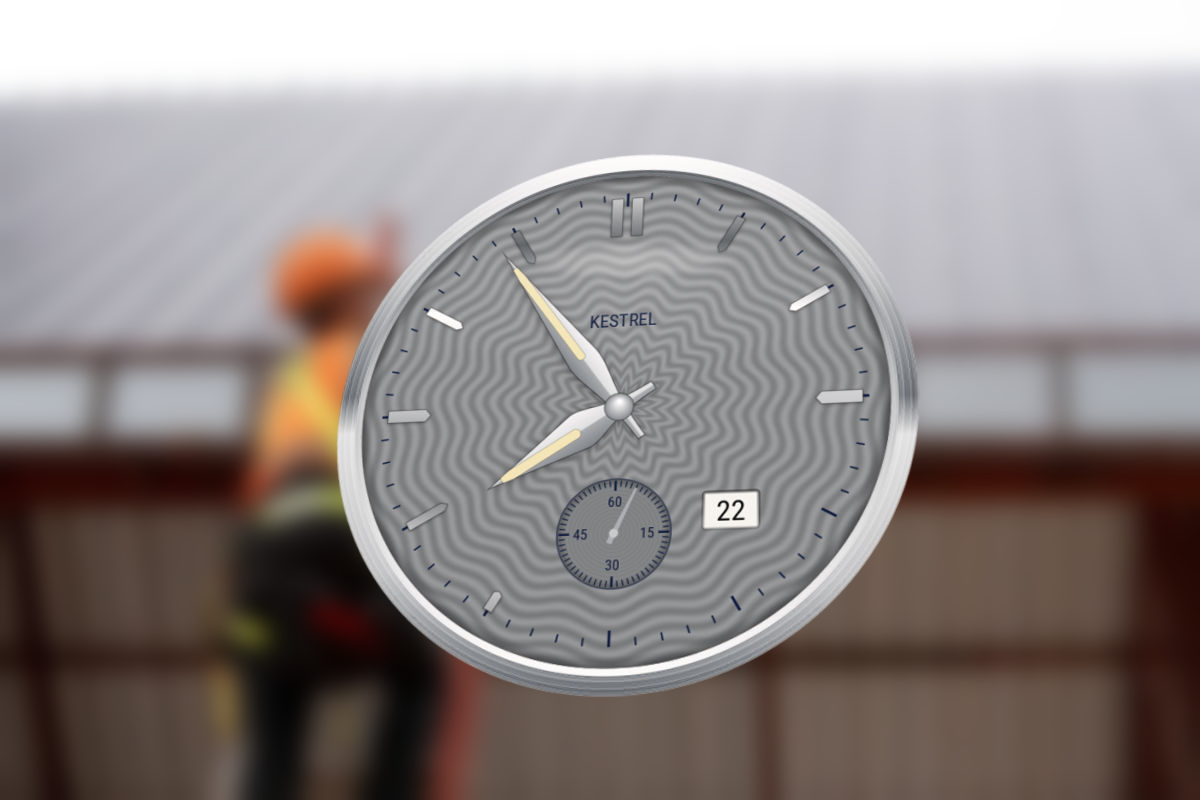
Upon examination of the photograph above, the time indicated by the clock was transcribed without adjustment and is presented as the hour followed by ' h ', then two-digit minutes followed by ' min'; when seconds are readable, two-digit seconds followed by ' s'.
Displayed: 7 h 54 min 04 s
